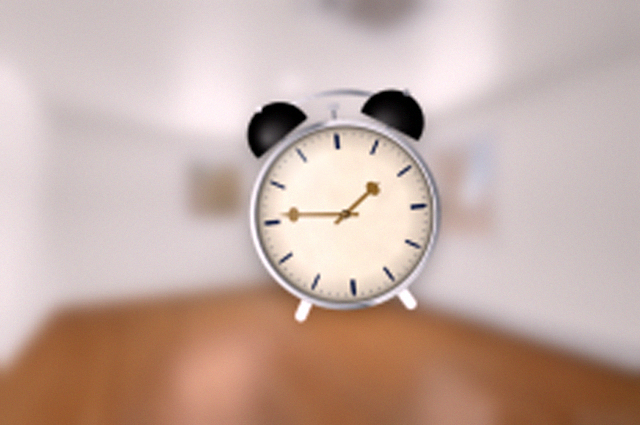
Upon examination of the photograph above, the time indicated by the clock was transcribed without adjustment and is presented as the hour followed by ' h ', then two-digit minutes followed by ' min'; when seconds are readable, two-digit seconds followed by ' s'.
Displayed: 1 h 46 min
